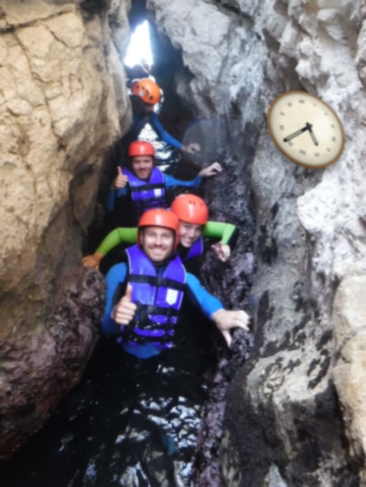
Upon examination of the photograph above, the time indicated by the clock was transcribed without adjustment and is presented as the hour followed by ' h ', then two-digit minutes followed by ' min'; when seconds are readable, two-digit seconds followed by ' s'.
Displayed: 5 h 41 min
